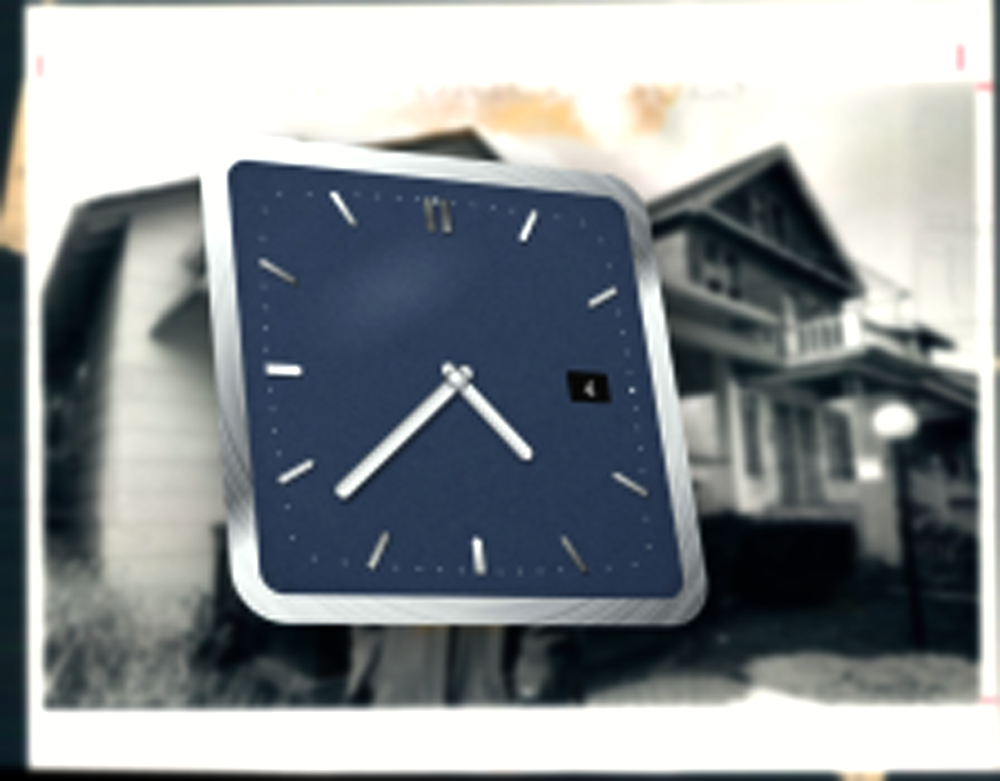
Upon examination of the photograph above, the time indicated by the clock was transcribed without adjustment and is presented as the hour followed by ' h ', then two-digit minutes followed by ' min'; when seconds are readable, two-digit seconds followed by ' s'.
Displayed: 4 h 38 min
